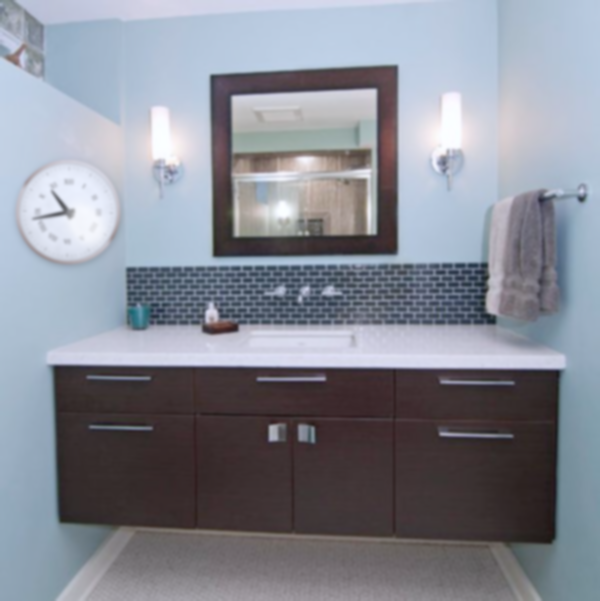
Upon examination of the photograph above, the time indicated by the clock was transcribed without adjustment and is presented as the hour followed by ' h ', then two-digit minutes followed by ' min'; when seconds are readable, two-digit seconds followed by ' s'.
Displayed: 10 h 43 min
